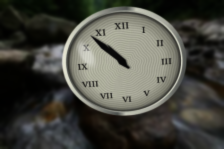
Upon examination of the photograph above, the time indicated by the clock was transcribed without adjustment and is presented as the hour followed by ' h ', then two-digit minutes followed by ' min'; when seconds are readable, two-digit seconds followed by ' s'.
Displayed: 10 h 53 min
